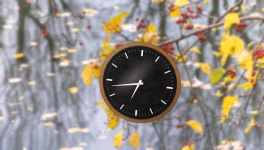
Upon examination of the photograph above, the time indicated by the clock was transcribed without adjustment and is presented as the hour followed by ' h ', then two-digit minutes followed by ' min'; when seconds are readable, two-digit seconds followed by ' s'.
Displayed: 6 h 43 min
